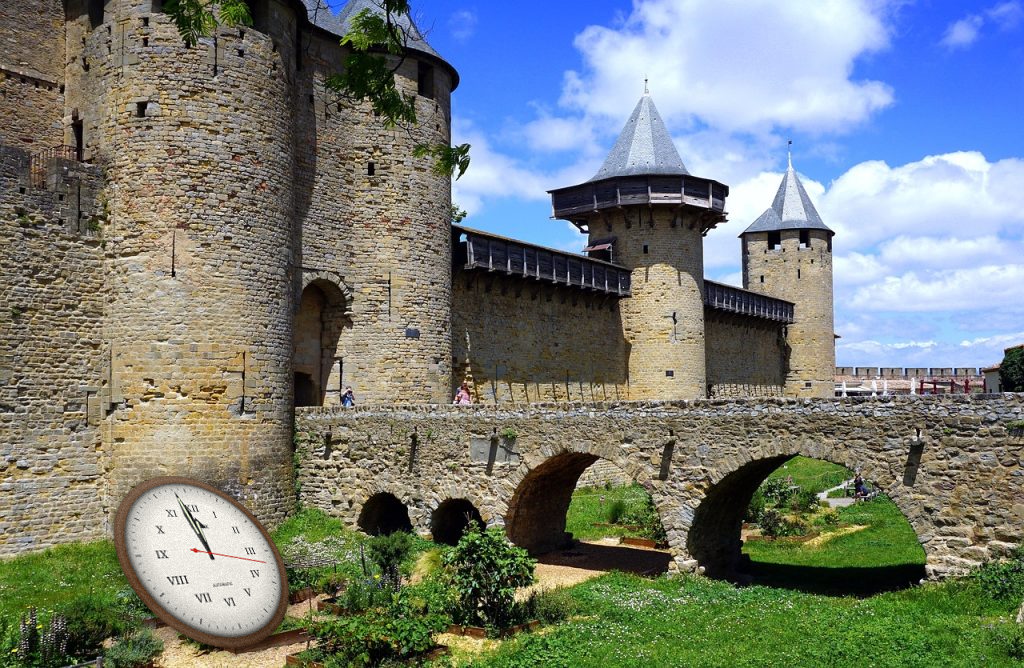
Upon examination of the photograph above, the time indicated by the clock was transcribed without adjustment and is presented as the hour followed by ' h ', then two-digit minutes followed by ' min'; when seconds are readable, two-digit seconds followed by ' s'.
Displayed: 11 h 58 min 17 s
